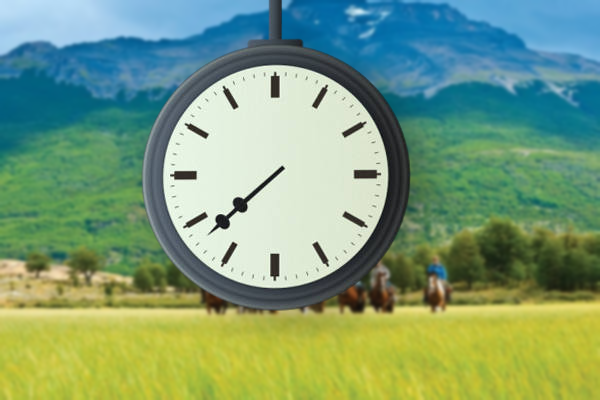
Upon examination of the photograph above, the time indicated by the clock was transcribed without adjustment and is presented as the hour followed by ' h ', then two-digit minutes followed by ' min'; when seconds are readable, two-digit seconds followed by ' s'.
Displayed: 7 h 38 min
